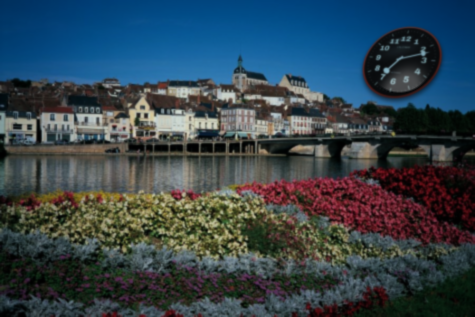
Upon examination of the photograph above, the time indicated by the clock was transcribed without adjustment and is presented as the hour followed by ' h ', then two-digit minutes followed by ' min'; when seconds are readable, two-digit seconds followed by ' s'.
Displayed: 7 h 12 min
